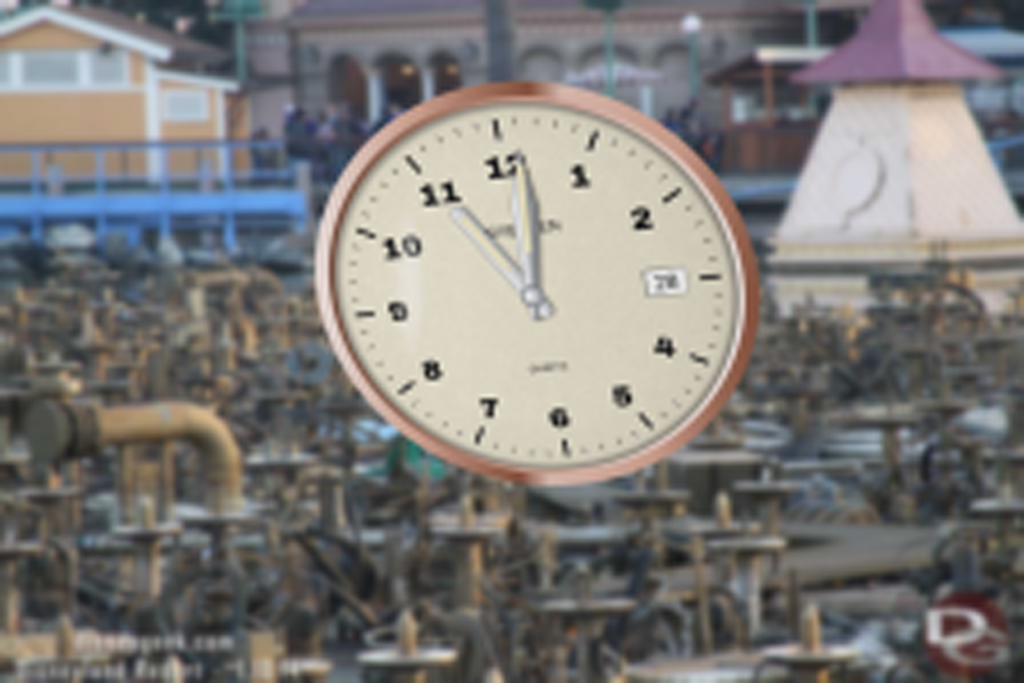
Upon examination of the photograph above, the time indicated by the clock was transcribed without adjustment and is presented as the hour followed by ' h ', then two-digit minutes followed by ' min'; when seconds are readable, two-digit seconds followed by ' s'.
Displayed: 11 h 01 min
